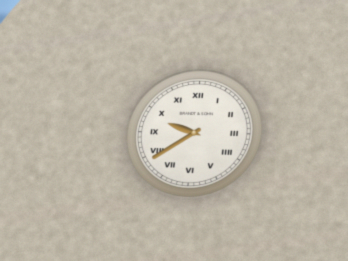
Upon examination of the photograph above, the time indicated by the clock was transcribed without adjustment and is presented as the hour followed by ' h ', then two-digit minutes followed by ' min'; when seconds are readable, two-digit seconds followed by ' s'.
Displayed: 9 h 39 min
